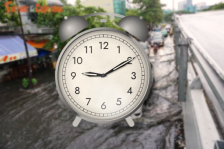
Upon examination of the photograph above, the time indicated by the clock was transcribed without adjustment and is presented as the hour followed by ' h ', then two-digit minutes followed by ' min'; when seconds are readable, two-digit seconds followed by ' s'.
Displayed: 9 h 10 min
